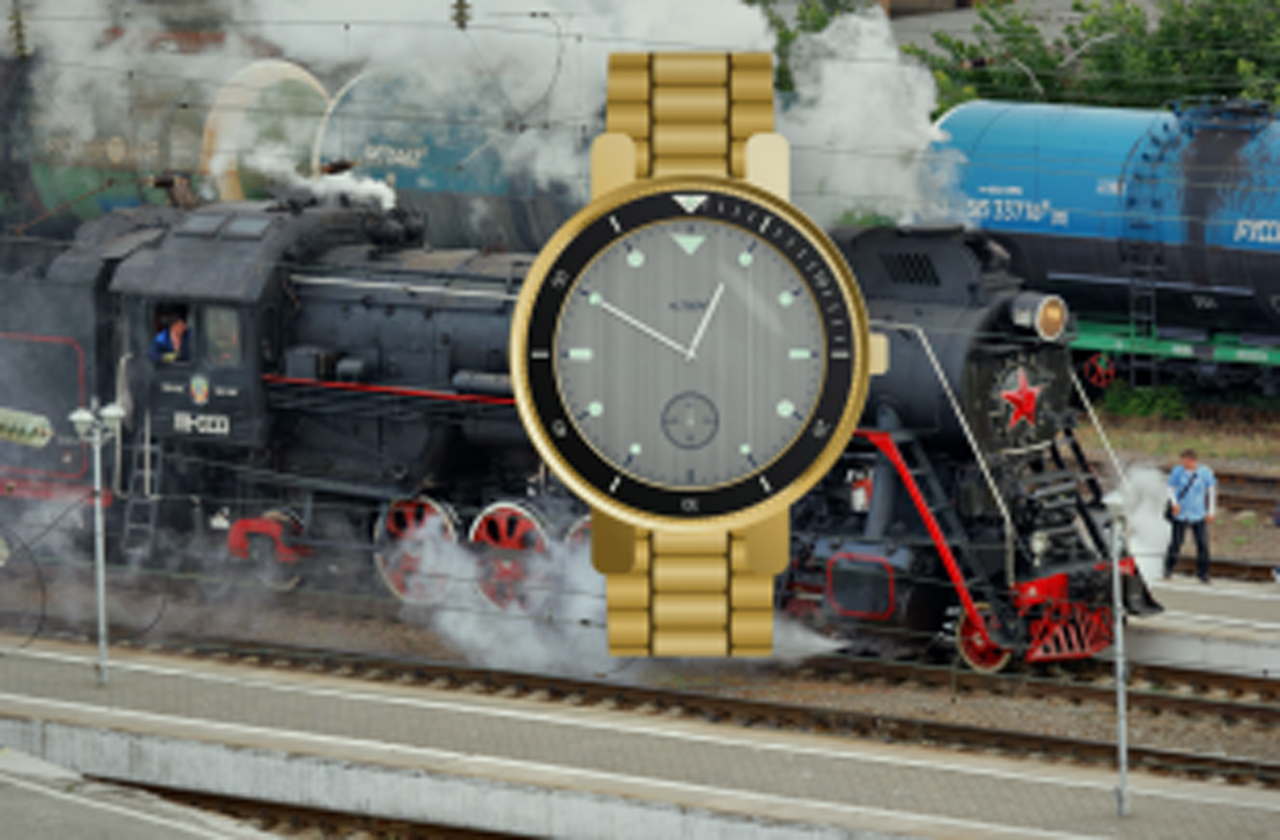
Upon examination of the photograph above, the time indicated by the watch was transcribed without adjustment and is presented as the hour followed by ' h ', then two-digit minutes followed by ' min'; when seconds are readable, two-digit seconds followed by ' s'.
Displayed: 12 h 50 min
